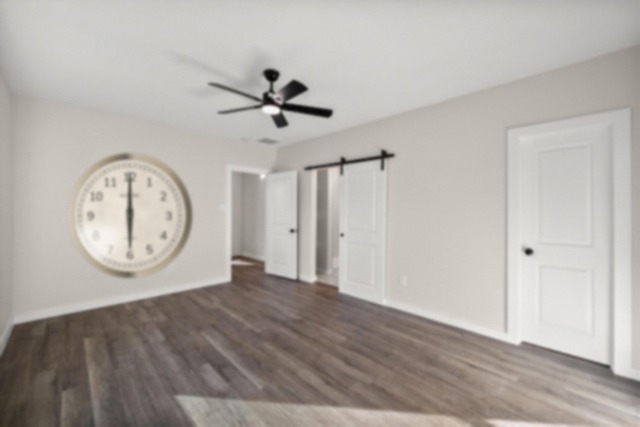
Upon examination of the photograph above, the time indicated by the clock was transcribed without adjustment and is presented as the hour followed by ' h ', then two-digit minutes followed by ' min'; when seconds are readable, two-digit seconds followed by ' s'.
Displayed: 6 h 00 min
